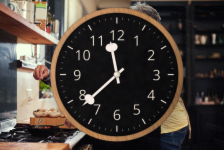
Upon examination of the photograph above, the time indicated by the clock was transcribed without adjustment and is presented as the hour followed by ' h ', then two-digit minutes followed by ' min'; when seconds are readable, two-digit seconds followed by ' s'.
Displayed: 11 h 38 min
